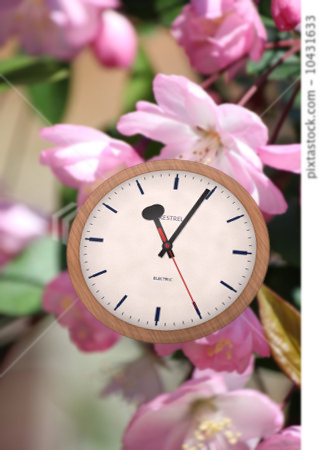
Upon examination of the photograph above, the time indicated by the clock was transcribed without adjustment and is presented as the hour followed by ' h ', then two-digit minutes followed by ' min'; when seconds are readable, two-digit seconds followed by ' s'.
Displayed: 11 h 04 min 25 s
